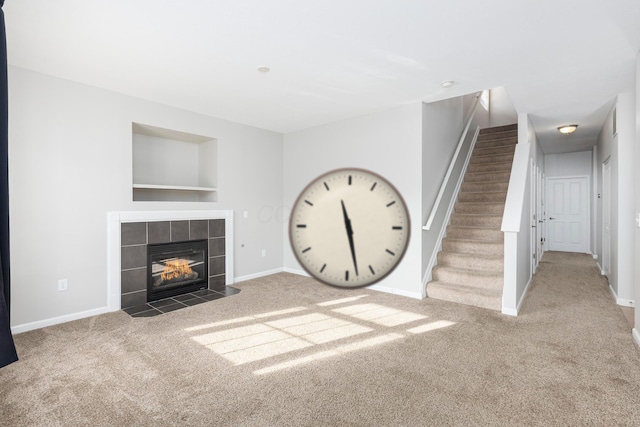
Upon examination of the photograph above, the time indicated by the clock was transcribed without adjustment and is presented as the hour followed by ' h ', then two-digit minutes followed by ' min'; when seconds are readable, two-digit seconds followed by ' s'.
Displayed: 11 h 28 min
